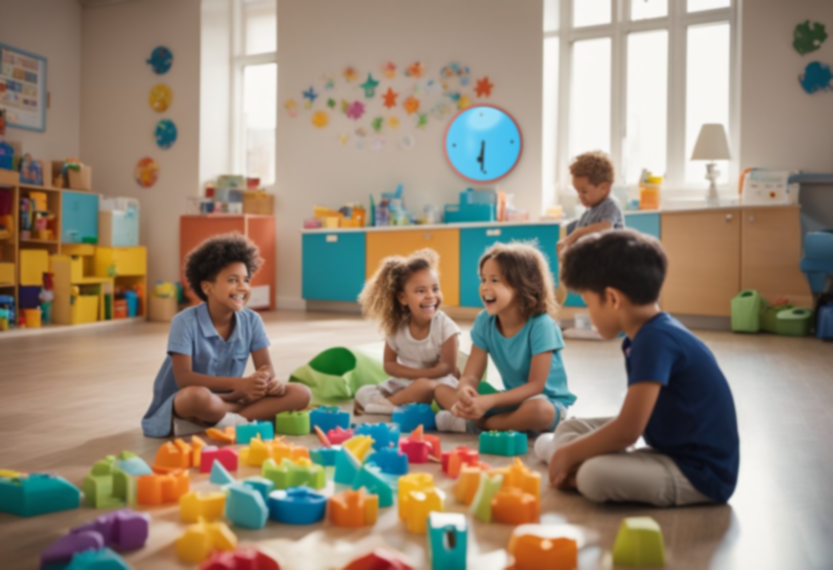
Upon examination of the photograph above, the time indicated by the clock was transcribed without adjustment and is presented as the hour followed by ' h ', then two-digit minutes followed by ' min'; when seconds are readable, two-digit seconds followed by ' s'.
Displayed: 6 h 31 min
